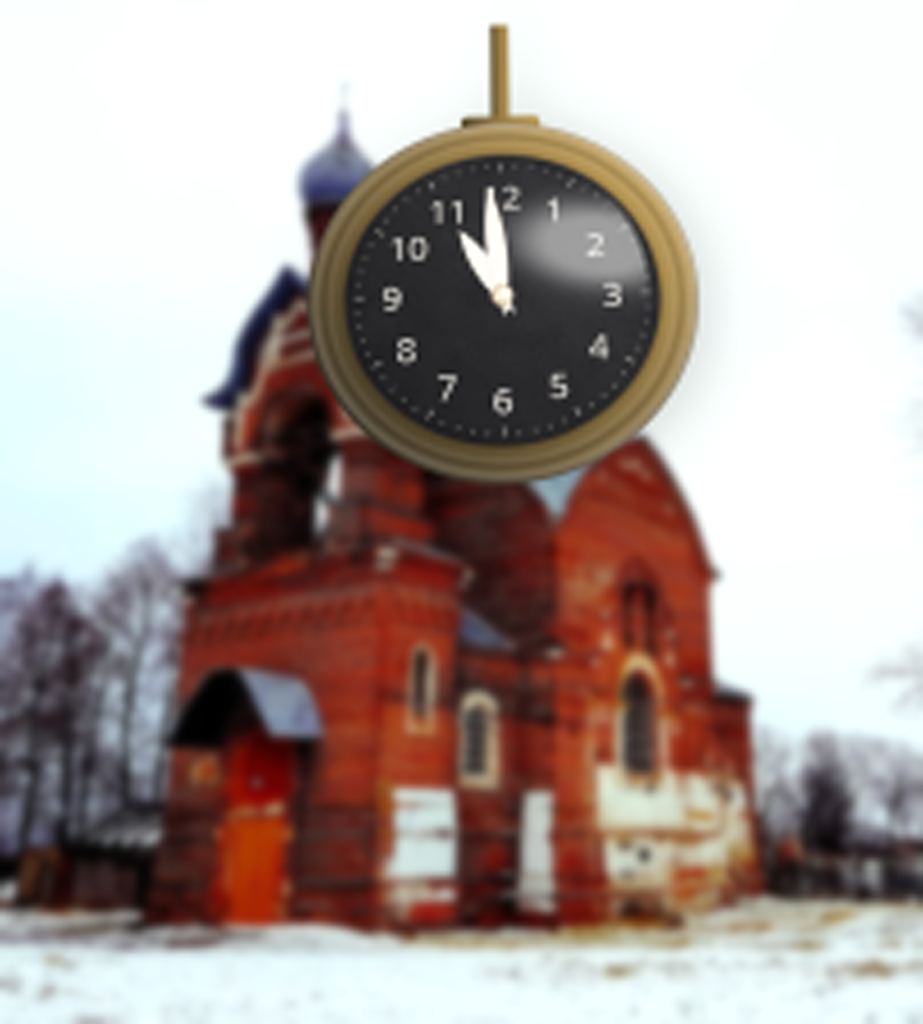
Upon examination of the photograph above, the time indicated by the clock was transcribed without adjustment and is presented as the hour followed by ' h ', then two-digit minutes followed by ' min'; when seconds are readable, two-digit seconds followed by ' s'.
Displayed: 10 h 59 min
